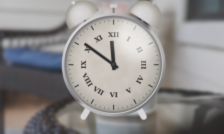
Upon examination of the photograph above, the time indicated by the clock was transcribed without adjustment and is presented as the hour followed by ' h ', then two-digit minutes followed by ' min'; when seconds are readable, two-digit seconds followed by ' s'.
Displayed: 11 h 51 min
